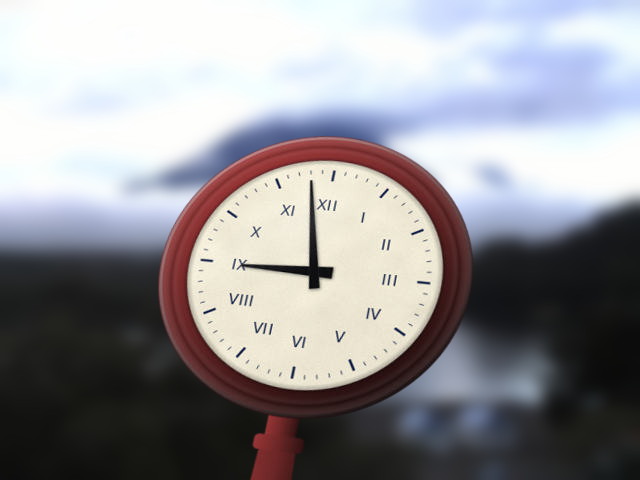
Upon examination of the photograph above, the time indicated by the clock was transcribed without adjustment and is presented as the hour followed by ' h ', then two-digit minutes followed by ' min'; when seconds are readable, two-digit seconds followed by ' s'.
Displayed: 8 h 58 min
